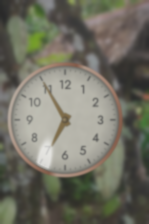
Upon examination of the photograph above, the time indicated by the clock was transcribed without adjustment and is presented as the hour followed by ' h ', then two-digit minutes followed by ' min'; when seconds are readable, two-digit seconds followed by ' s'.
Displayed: 6 h 55 min
